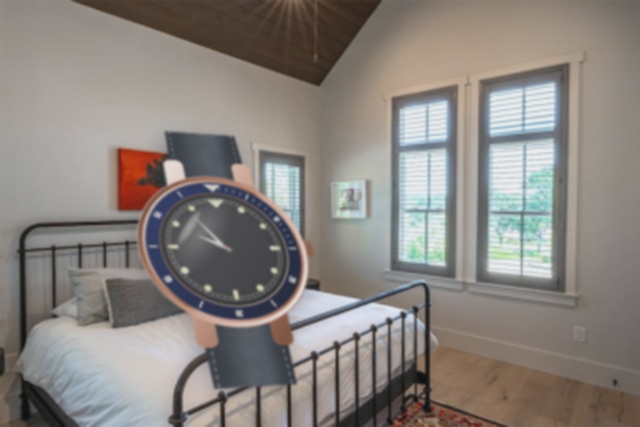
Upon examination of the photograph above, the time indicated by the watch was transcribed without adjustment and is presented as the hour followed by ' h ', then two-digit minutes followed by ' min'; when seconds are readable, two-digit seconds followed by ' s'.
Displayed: 9 h 54 min
